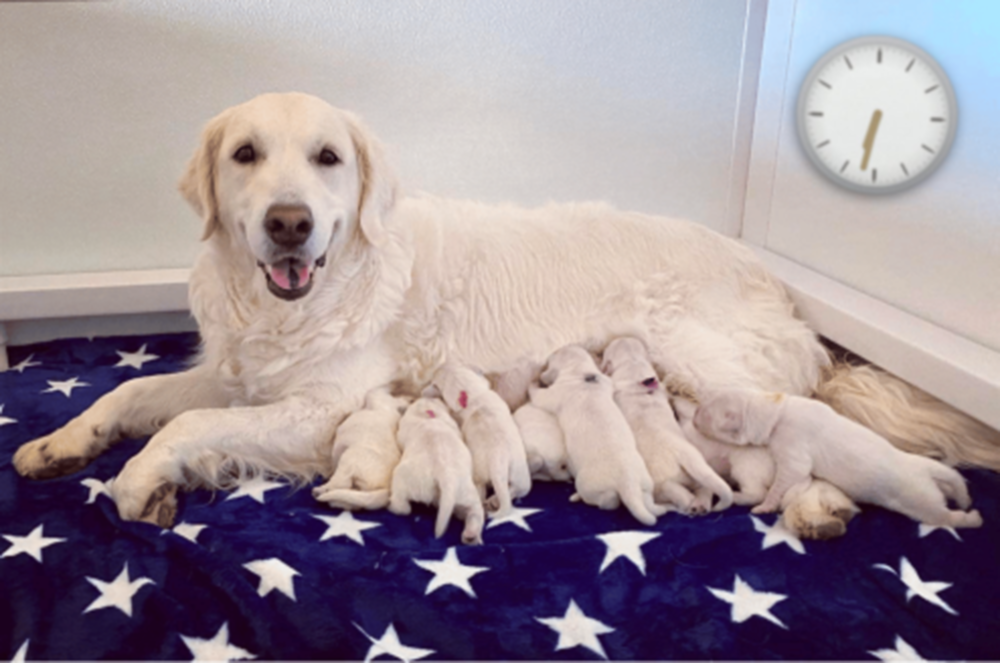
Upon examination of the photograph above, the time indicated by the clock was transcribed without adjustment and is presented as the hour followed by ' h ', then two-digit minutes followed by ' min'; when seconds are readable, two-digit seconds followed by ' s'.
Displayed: 6 h 32 min
